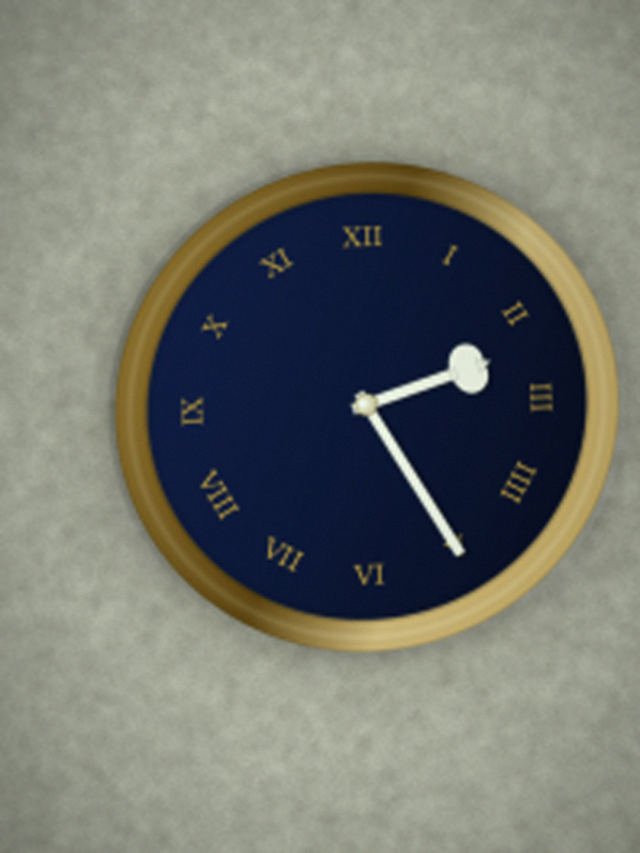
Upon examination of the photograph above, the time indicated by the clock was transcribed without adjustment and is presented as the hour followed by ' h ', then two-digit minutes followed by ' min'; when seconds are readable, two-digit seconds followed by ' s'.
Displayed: 2 h 25 min
